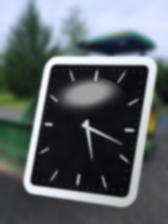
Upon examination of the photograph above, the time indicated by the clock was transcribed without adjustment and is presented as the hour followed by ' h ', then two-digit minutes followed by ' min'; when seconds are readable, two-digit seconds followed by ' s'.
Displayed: 5 h 18 min
